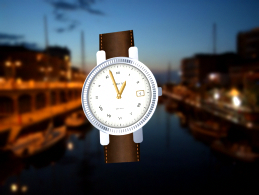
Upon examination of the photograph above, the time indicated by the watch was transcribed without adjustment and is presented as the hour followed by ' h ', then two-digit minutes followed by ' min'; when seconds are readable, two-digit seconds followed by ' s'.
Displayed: 12 h 57 min
